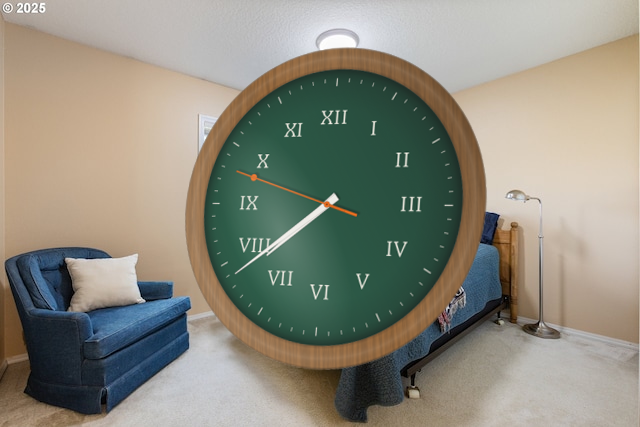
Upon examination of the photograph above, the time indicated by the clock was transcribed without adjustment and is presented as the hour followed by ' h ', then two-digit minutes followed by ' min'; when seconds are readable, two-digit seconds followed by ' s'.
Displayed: 7 h 38 min 48 s
